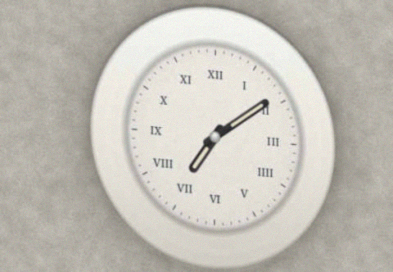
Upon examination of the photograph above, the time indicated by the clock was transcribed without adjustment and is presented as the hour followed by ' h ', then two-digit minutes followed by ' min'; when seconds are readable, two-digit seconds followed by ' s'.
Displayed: 7 h 09 min
